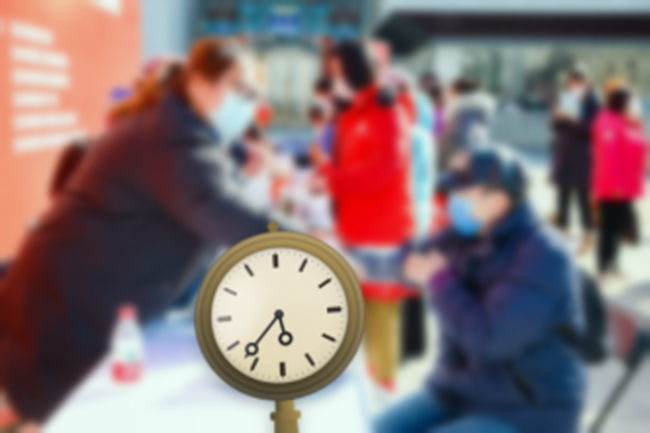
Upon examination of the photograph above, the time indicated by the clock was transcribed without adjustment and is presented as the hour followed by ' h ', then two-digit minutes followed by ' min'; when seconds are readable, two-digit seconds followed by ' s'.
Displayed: 5 h 37 min
